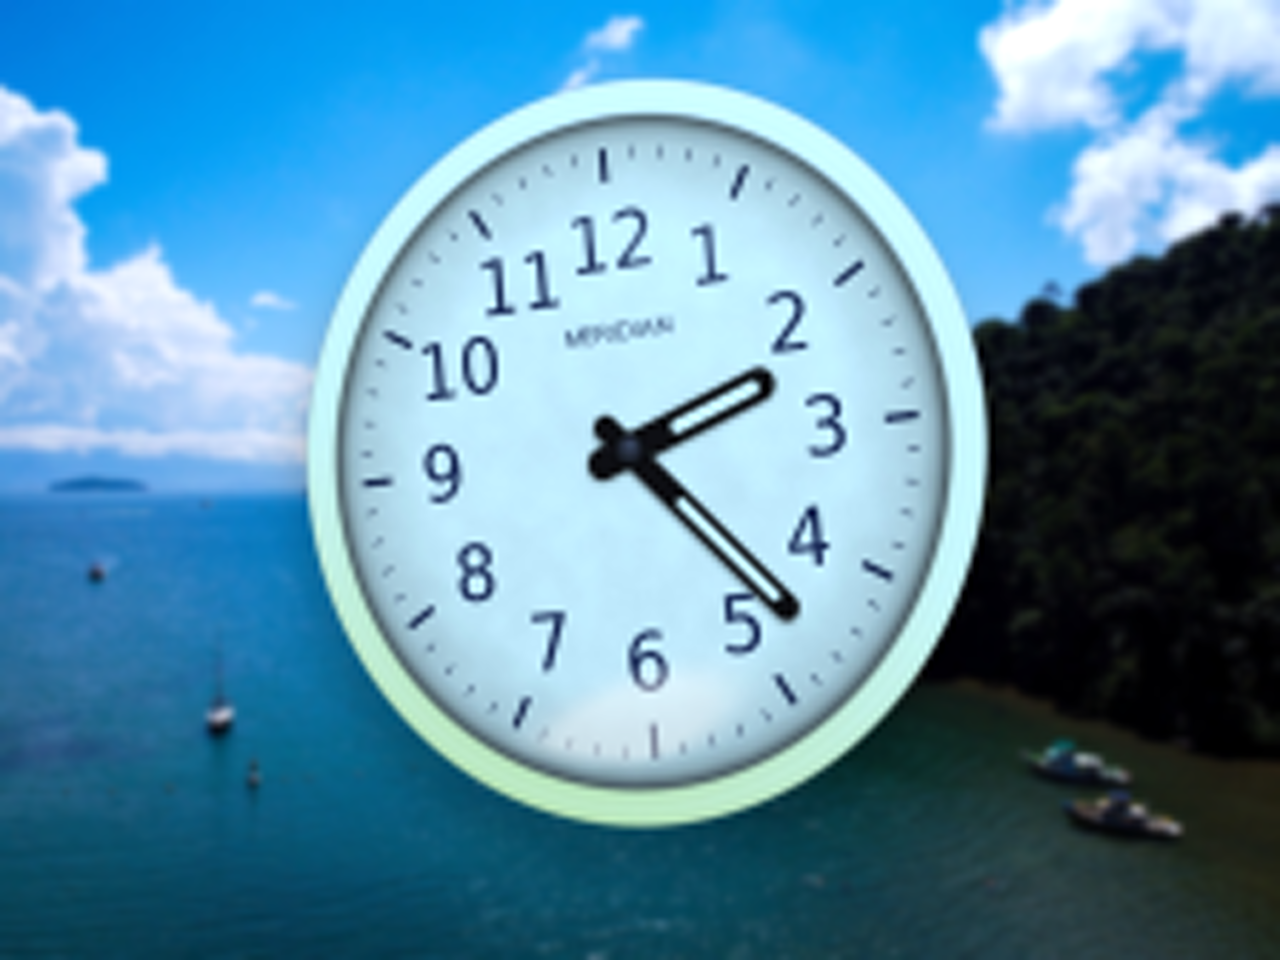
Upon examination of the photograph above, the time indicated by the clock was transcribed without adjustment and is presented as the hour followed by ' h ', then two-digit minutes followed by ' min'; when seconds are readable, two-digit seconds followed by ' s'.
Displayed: 2 h 23 min
